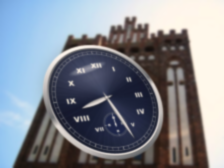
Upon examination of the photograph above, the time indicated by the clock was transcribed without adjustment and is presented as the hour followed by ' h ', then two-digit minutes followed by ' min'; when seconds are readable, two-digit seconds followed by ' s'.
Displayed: 8 h 27 min
